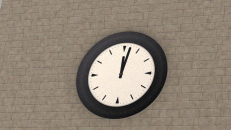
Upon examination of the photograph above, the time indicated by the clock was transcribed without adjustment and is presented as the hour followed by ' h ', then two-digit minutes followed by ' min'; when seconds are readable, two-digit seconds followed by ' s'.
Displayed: 12 h 02 min
